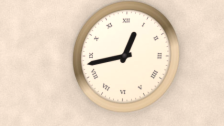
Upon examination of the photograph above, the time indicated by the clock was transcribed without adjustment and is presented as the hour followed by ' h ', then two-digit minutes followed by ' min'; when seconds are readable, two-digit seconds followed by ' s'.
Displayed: 12 h 43 min
